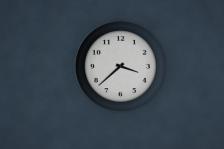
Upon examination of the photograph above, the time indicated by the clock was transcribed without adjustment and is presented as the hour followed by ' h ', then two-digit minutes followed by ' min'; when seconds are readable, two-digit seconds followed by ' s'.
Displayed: 3 h 38 min
